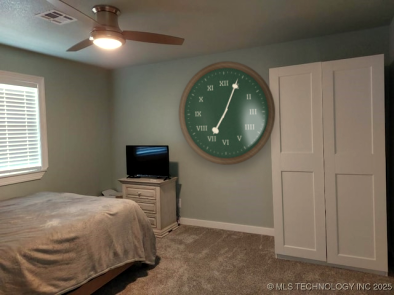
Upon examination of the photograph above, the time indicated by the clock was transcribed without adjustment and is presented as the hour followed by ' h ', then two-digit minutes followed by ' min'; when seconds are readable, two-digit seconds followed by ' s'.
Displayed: 7 h 04 min
